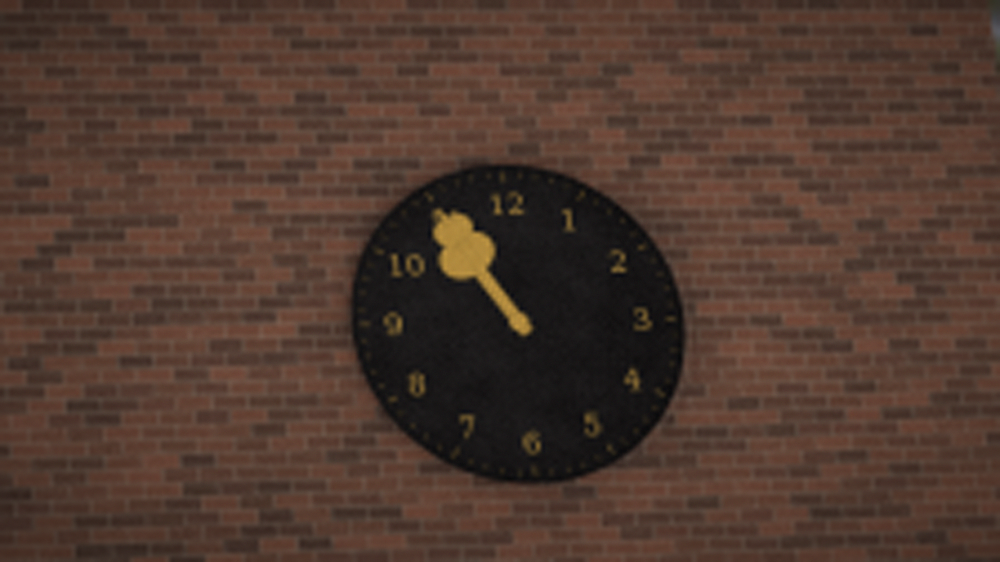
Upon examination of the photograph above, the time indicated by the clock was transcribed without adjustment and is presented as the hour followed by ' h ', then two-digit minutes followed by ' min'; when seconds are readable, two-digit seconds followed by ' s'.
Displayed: 10 h 55 min
